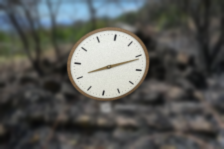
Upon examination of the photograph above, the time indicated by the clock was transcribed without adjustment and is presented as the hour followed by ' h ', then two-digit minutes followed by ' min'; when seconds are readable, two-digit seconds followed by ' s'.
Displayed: 8 h 11 min
